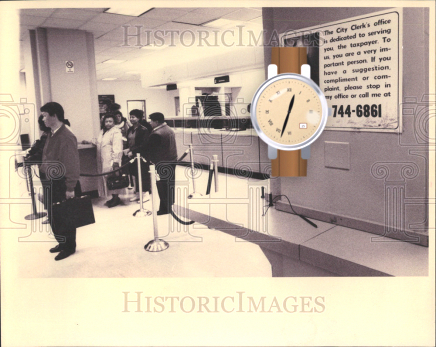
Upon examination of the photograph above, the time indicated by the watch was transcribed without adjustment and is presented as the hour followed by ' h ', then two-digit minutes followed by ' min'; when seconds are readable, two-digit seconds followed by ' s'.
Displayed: 12 h 33 min
